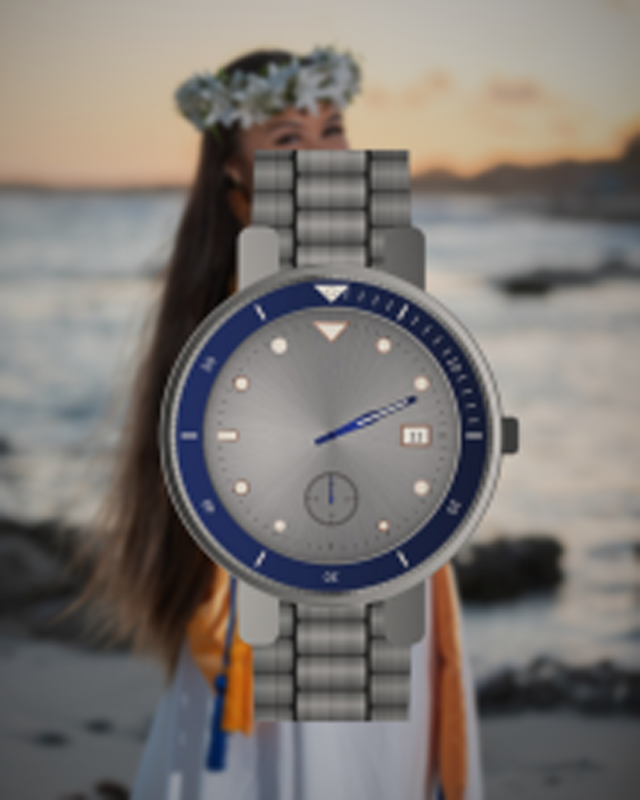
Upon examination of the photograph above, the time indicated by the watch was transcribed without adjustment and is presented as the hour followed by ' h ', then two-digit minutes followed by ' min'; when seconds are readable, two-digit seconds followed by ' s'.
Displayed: 2 h 11 min
